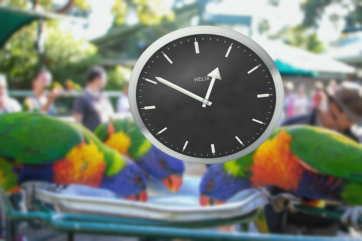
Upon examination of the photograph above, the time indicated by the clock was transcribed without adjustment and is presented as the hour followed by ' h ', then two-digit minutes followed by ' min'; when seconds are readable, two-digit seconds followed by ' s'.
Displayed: 12 h 51 min
